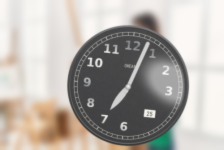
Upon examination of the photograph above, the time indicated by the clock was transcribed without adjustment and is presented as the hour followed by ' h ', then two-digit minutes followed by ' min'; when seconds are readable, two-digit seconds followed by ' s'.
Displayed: 7 h 03 min
